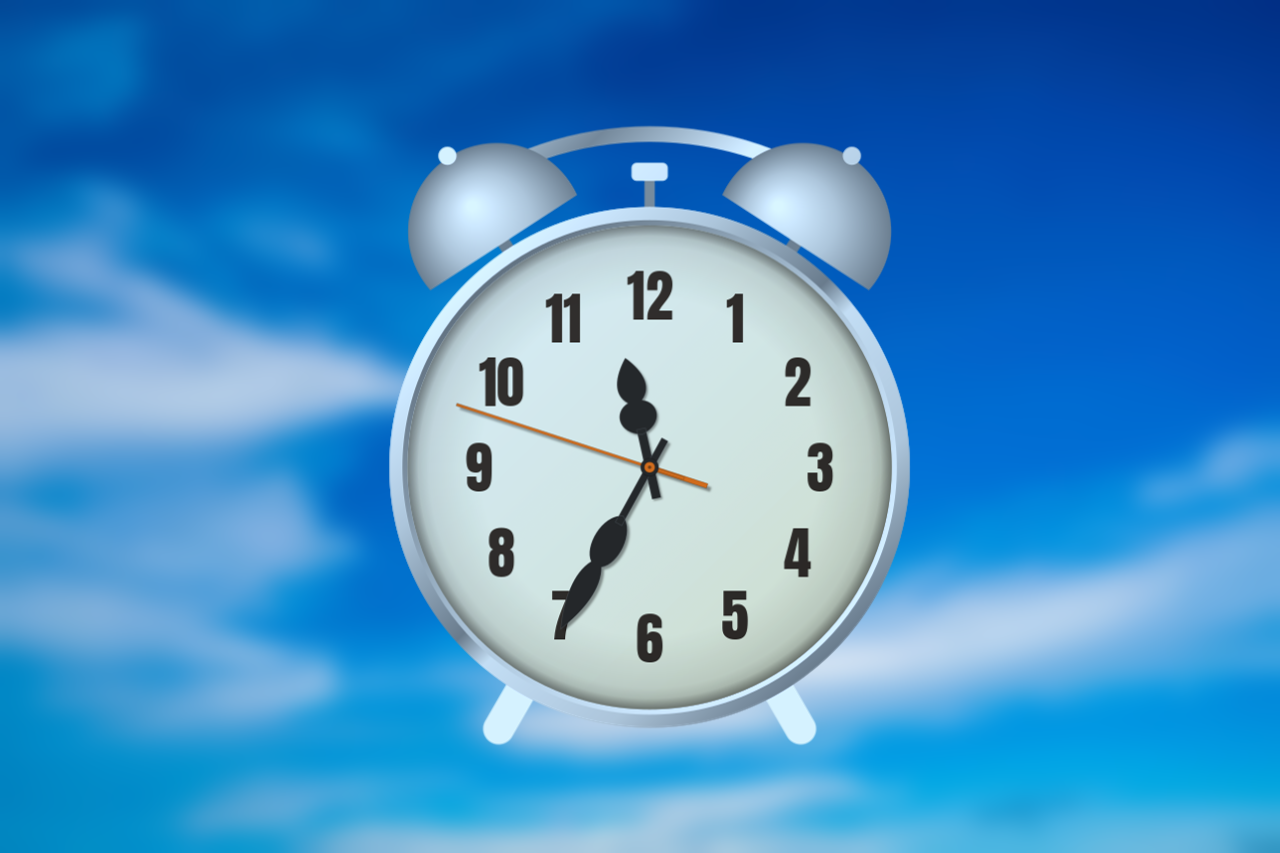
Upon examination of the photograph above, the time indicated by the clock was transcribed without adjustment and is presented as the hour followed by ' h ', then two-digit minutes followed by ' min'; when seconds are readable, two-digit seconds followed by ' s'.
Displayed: 11 h 34 min 48 s
